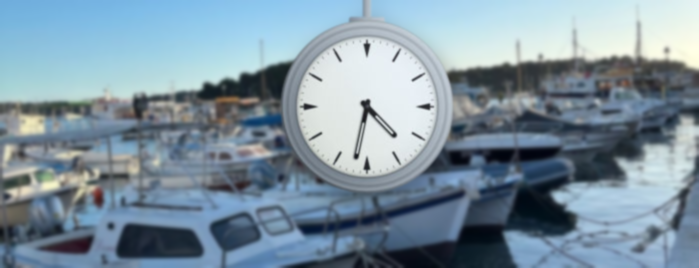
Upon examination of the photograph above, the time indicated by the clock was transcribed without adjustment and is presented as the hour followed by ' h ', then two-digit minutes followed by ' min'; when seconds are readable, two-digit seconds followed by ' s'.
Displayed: 4 h 32 min
